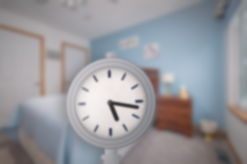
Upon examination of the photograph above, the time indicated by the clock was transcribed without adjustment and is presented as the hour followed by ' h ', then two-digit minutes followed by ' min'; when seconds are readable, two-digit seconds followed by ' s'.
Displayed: 5 h 17 min
